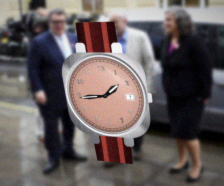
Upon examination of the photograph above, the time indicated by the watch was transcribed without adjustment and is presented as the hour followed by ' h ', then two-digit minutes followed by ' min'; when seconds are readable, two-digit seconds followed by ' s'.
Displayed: 1 h 44 min
